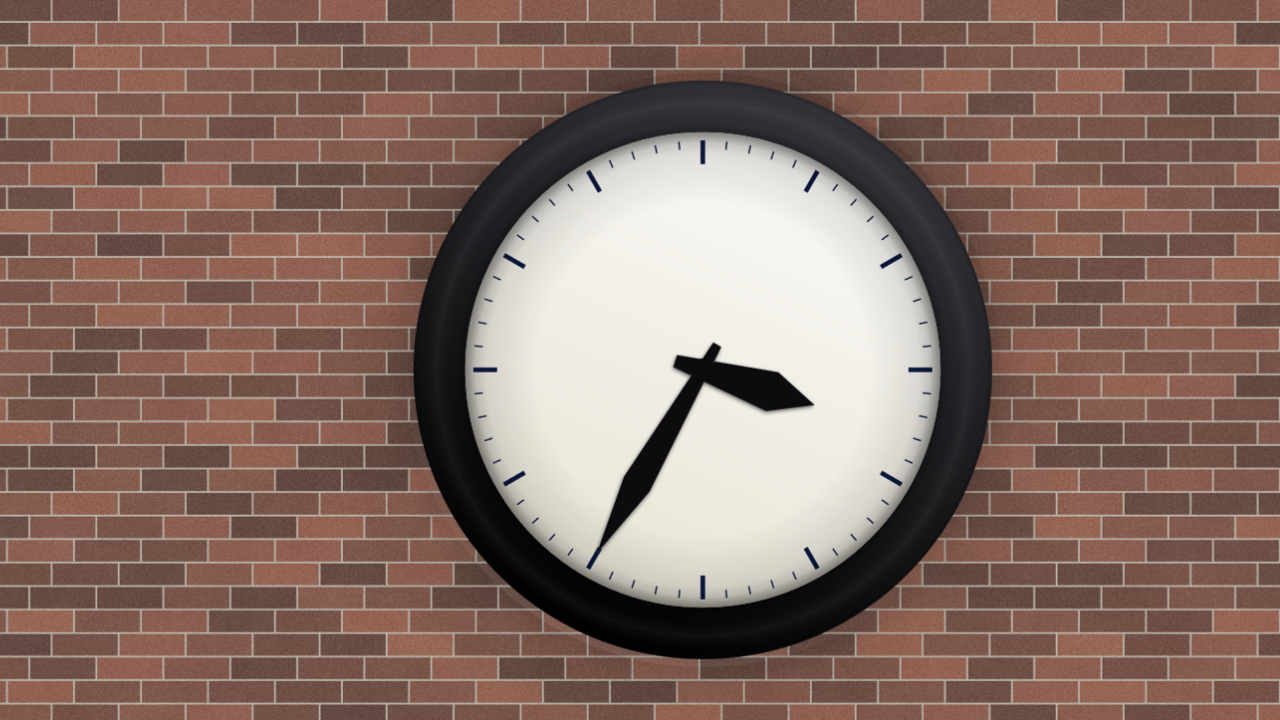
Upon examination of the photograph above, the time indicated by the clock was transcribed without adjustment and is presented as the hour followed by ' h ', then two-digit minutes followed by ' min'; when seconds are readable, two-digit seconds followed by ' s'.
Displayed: 3 h 35 min
